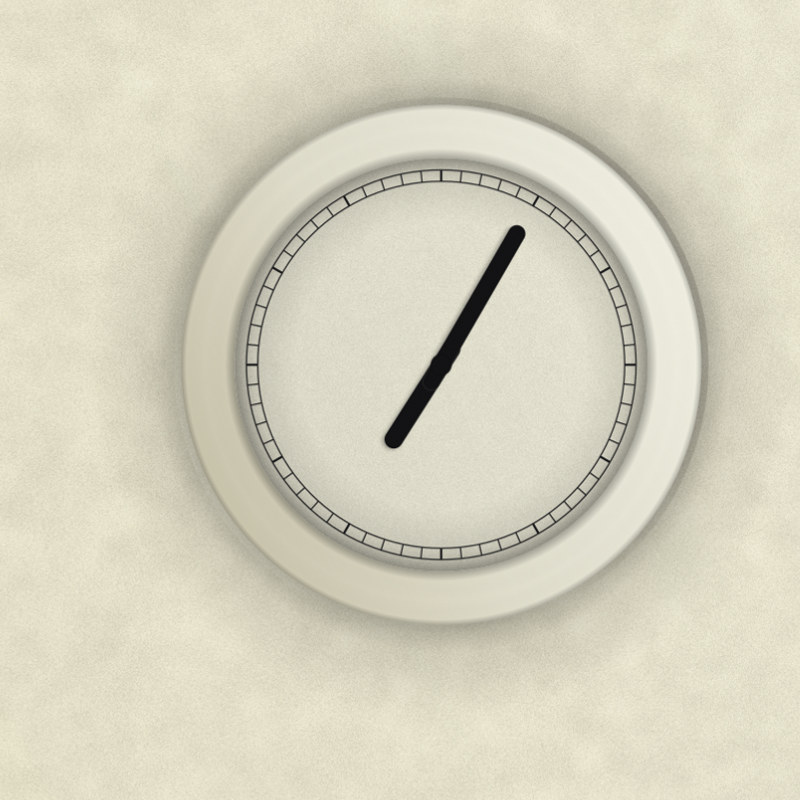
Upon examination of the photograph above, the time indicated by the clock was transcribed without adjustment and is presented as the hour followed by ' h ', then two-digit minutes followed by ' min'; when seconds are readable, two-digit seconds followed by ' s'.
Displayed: 7 h 05 min
